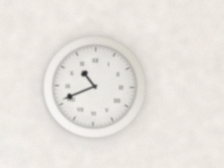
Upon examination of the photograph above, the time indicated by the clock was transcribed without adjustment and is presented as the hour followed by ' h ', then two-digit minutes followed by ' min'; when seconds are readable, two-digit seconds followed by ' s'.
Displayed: 10 h 41 min
